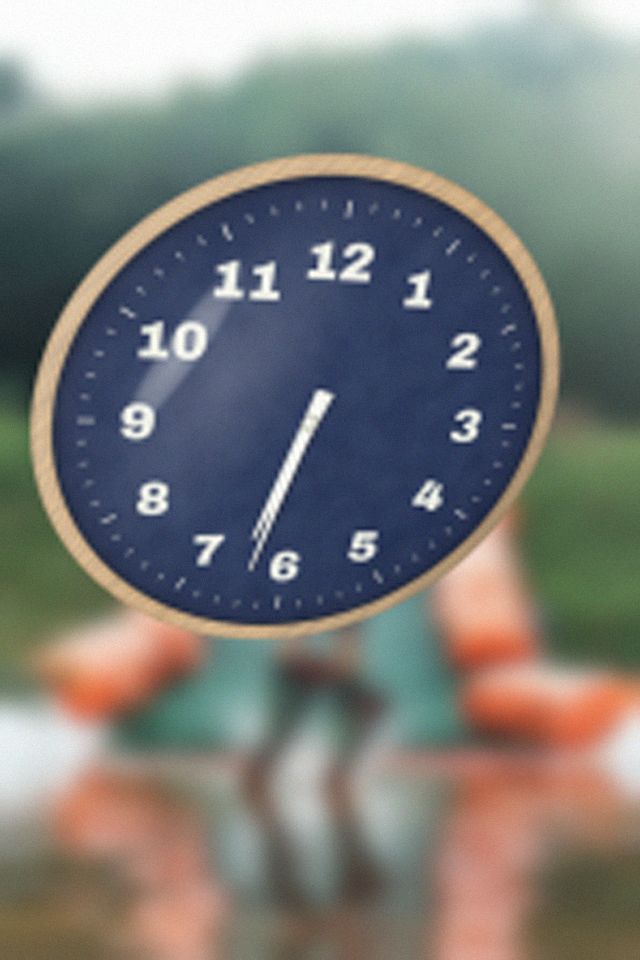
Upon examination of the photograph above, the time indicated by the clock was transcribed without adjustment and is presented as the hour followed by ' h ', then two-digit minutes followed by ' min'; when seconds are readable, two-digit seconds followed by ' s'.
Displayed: 6 h 32 min
